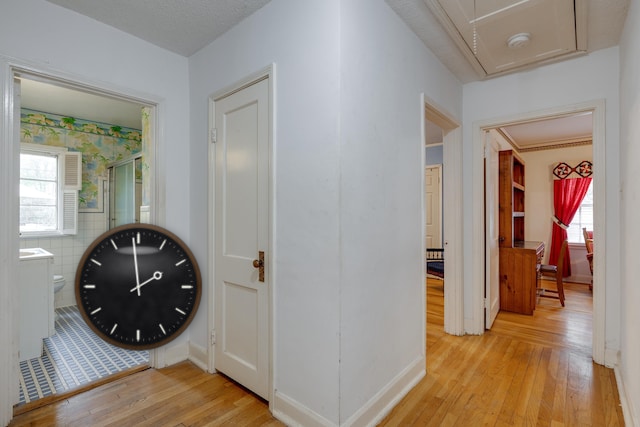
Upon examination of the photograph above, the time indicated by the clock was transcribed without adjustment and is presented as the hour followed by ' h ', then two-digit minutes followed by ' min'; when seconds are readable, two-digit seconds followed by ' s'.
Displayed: 1 h 59 min
